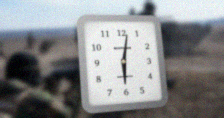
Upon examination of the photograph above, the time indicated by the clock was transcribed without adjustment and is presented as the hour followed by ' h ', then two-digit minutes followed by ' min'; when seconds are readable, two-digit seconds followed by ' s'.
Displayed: 6 h 02 min
